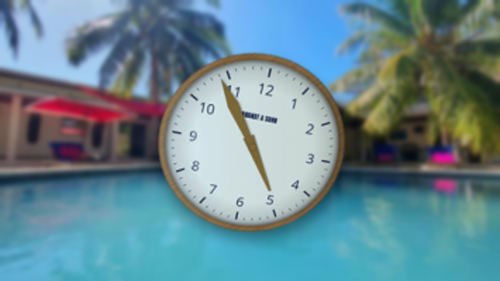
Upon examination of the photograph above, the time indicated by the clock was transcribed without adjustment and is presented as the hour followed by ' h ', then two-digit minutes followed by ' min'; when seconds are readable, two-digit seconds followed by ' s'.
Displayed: 4 h 54 min
